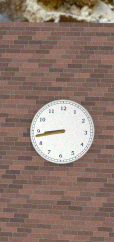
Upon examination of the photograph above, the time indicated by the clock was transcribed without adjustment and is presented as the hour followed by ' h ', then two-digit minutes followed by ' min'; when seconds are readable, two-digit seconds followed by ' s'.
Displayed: 8 h 43 min
